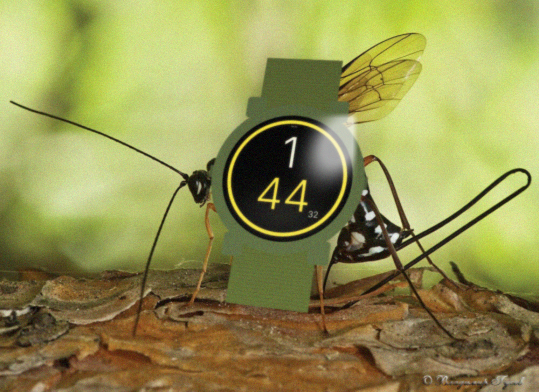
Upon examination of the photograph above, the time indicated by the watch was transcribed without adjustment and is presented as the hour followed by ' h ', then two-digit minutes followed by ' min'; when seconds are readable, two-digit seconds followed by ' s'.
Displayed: 1 h 44 min
